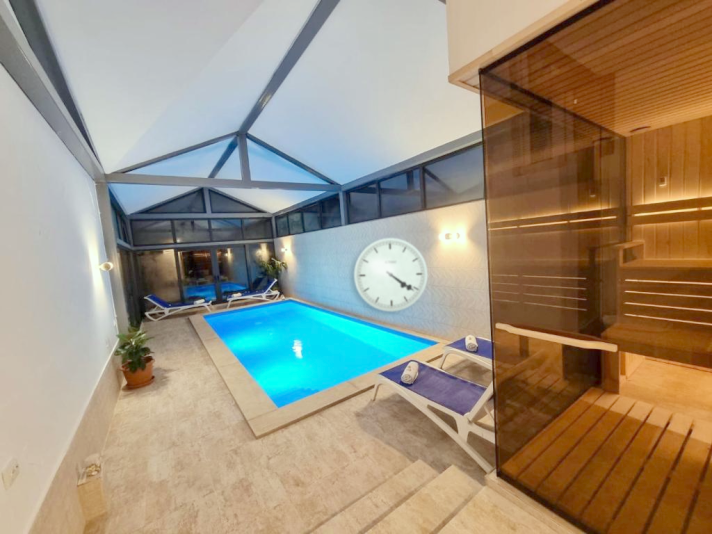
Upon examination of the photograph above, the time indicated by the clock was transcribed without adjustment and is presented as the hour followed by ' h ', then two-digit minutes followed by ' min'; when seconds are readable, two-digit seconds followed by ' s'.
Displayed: 4 h 21 min
